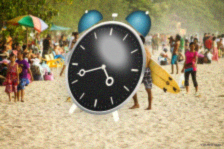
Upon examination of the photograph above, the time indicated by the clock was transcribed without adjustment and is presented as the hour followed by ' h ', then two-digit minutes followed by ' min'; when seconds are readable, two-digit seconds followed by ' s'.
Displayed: 4 h 42 min
